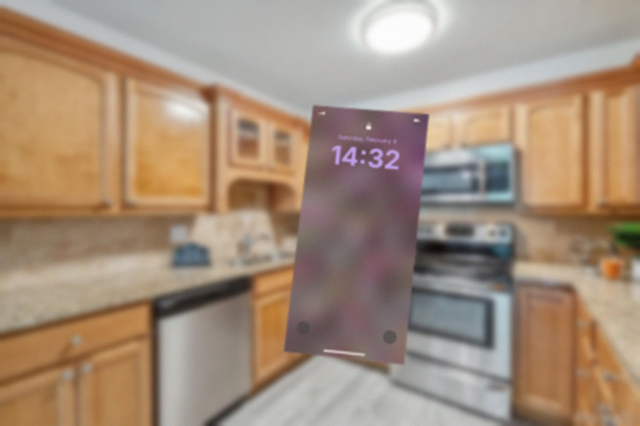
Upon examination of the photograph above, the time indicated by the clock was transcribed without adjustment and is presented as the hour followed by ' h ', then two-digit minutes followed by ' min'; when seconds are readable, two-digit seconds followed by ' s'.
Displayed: 14 h 32 min
